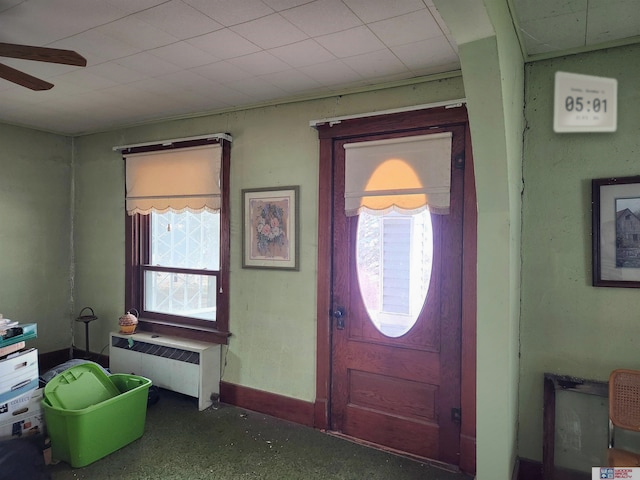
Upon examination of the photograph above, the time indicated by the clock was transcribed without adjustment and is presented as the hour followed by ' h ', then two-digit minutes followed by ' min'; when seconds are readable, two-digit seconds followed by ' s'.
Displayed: 5 h 01 min
